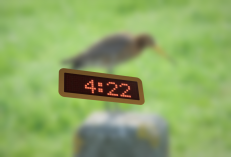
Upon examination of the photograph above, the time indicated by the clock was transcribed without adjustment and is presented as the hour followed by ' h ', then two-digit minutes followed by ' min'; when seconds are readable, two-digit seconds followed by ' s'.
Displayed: 4 h 22 min
